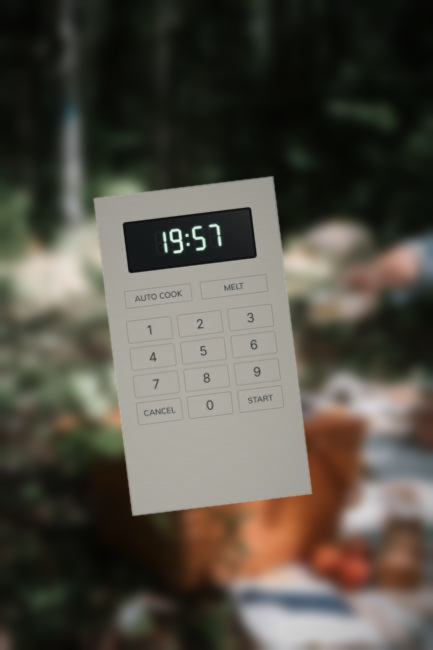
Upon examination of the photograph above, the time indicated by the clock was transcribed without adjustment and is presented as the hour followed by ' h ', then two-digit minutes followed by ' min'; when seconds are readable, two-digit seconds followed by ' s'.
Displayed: 19 h 57 min
